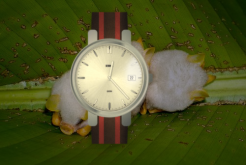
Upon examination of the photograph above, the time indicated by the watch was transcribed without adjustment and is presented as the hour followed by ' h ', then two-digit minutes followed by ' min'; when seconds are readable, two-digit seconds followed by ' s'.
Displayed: 12 h 23 min
